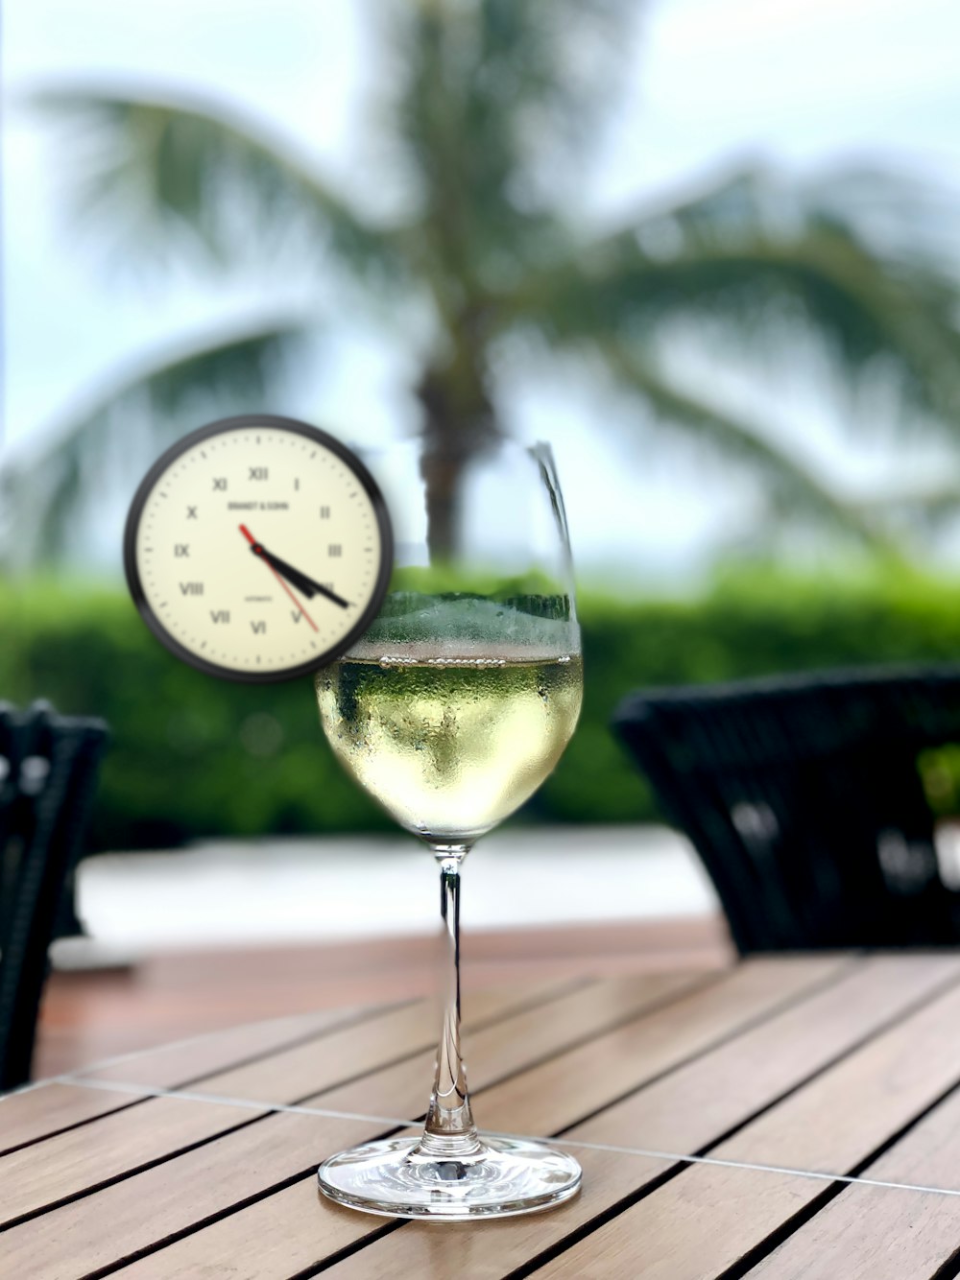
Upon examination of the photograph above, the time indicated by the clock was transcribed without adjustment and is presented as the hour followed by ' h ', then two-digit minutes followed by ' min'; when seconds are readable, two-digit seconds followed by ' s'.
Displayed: 4 h 20 min 24 s
